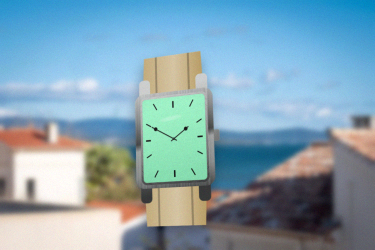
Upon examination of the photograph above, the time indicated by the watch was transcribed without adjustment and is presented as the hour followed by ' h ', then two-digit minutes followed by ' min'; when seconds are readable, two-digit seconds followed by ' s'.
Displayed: 1 h 50 min
